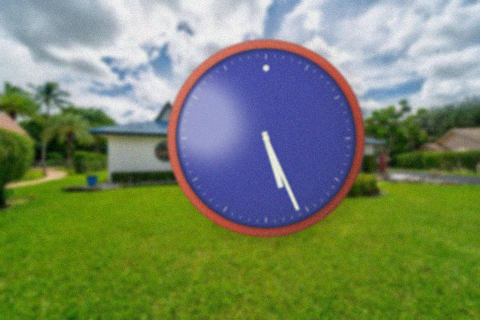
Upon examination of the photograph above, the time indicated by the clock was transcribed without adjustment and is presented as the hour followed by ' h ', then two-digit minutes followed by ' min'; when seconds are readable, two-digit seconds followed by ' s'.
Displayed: 5 h 26 min
